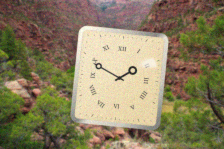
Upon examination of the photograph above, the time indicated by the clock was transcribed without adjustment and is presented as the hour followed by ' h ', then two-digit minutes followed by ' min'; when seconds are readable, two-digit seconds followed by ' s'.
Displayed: 1 h 49 min
